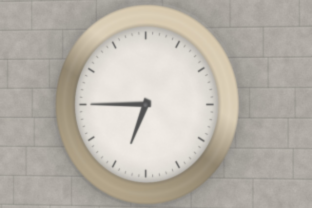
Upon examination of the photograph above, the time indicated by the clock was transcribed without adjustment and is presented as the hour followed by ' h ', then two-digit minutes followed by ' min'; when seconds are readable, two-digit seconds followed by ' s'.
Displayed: 6 h 45 min
